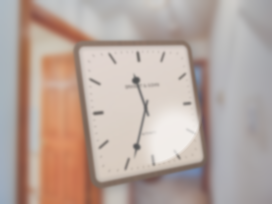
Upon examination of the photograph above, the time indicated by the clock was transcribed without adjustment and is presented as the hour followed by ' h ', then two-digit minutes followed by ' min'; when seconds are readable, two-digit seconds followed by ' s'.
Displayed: 11 h 34 min
